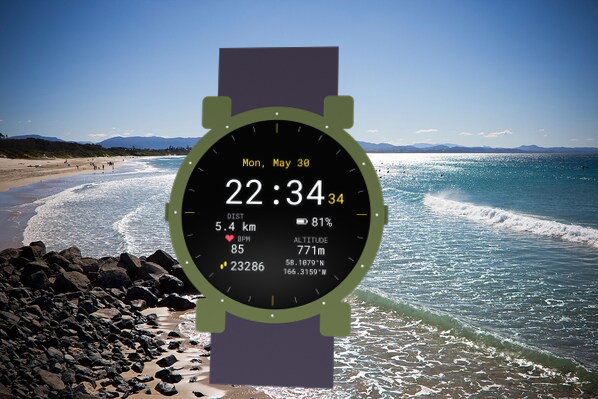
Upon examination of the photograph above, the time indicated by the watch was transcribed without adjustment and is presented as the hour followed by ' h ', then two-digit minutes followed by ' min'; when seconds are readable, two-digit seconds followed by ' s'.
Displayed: 22 h 34 min 34 s
